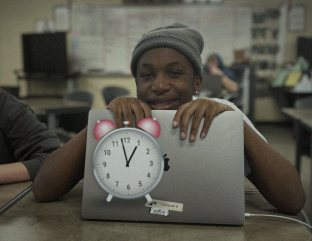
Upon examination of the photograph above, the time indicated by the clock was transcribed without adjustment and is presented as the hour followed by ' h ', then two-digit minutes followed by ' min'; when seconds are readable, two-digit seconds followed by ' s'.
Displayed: 12 h 58 min
